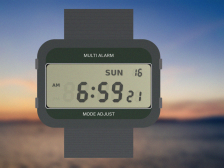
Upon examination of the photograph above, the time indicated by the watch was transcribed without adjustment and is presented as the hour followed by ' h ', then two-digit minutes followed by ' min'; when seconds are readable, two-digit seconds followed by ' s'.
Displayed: 6 h 59 min 21 s
